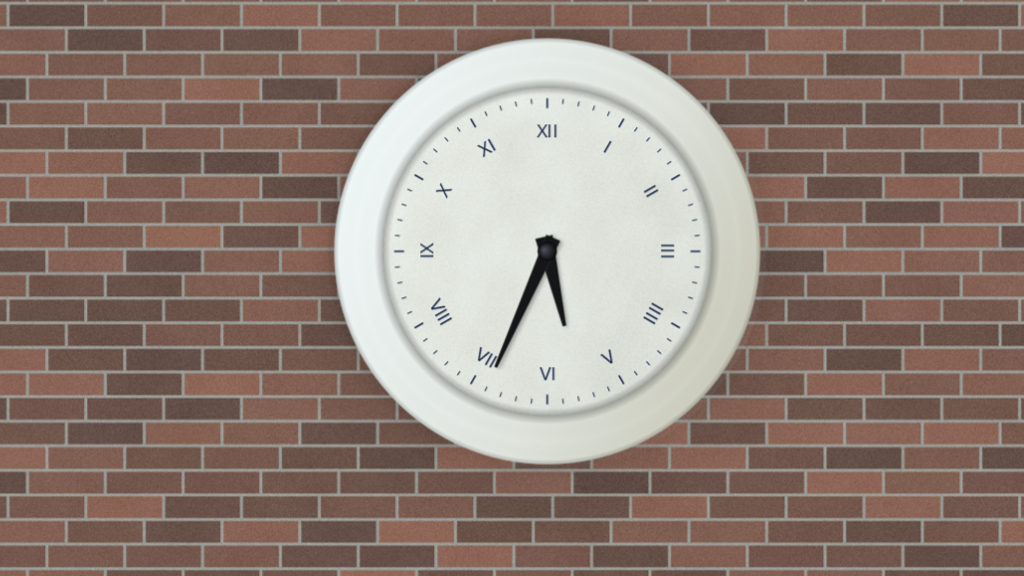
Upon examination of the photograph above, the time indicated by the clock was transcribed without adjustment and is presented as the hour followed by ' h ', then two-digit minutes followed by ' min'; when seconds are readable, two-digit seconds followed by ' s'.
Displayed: 5 h 34 min
